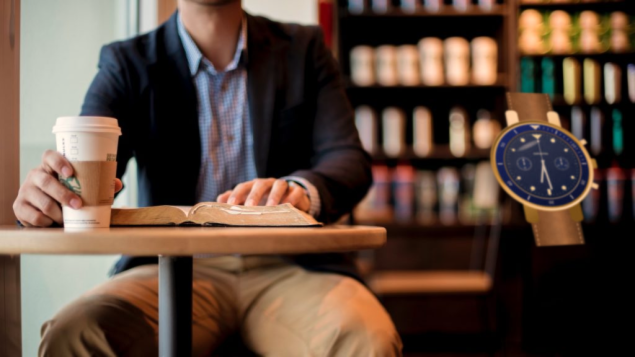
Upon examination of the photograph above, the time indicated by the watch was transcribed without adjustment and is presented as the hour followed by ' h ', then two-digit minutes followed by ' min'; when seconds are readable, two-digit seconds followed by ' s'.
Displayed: 6 h 29 min
